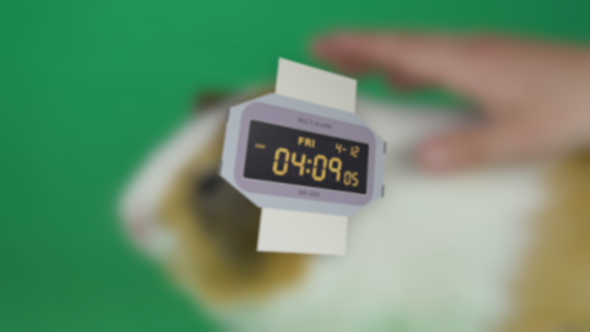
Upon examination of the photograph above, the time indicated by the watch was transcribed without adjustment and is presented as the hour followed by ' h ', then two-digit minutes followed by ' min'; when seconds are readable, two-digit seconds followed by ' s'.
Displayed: 4 h 09 min 05 s
